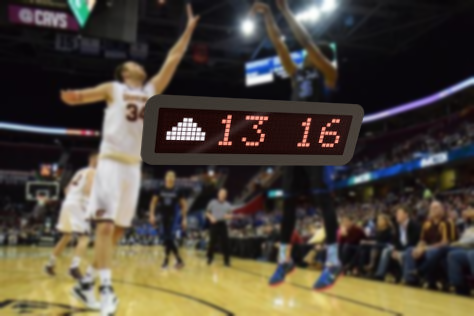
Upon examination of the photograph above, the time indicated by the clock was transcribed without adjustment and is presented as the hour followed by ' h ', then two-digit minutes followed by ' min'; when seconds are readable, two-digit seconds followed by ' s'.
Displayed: 13 h 16 min
